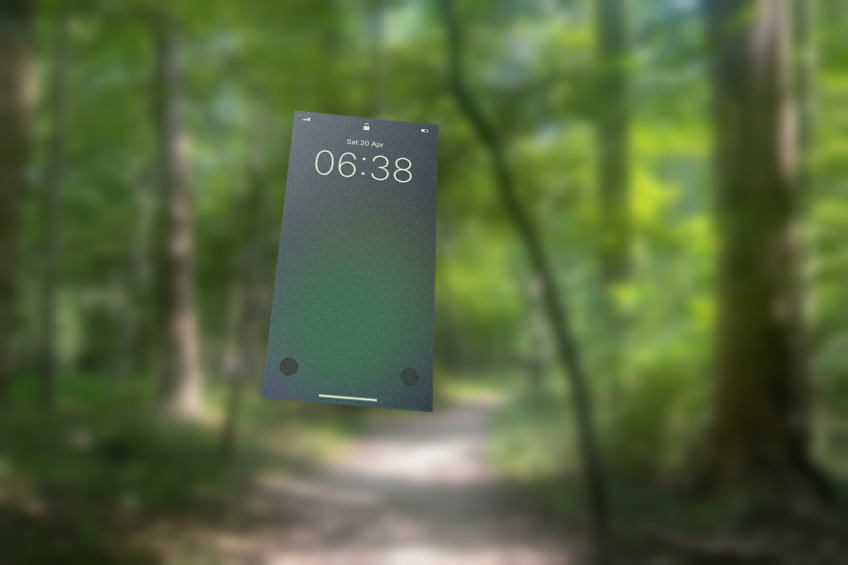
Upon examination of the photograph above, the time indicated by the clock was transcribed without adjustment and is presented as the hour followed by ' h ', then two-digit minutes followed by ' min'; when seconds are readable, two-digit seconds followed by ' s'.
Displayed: 6 h 38 min
